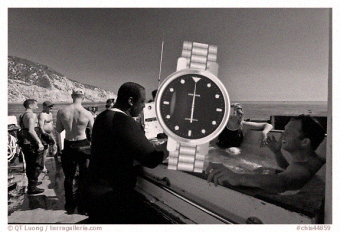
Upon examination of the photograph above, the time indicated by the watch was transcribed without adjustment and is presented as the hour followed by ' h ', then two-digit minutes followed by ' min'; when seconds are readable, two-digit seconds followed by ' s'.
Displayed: 6 h 00 min
